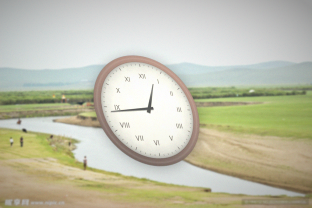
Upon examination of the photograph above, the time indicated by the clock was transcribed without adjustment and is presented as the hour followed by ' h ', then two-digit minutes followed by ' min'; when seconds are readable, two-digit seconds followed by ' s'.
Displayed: 12 h 44 min
